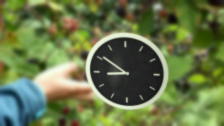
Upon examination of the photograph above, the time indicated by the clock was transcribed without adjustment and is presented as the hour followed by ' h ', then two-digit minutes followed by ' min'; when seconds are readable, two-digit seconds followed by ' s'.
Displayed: 8 h 51 min
